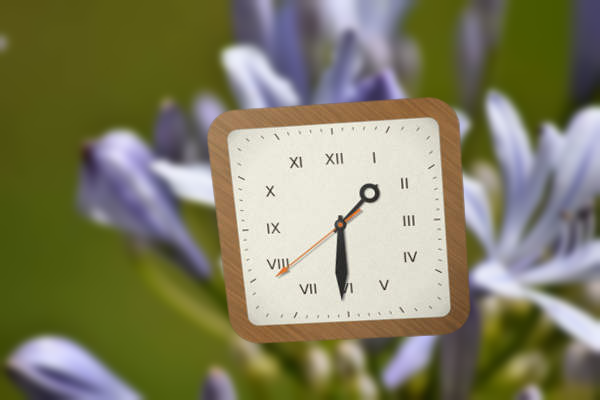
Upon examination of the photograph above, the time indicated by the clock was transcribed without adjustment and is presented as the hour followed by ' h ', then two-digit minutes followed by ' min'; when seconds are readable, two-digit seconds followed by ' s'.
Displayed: 1 h 30 min 39 s
